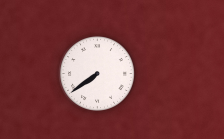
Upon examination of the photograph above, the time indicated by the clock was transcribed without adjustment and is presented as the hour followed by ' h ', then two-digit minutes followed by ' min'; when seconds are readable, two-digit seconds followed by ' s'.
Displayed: 7 h 39 min
